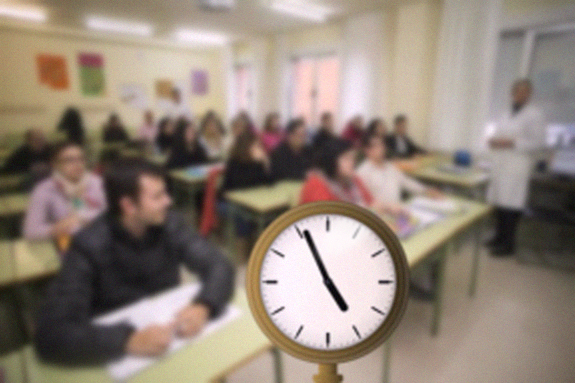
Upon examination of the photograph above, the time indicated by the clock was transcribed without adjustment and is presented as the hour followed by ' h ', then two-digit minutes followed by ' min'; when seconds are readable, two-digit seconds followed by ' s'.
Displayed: 4 h 56 min
